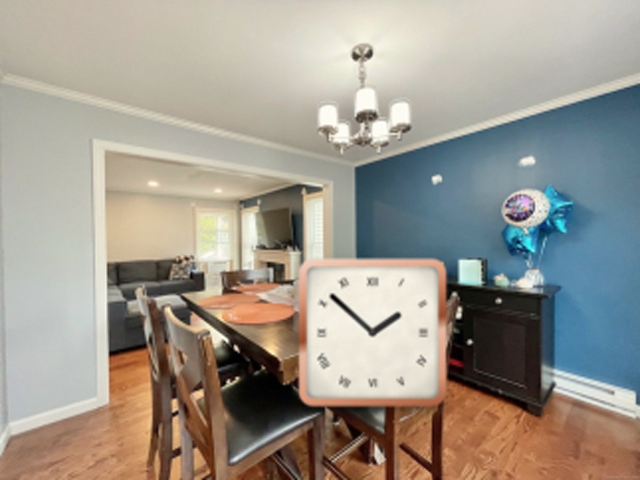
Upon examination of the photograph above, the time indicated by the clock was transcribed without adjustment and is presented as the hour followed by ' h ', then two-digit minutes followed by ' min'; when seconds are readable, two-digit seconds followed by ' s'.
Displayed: 1 h 52 min
